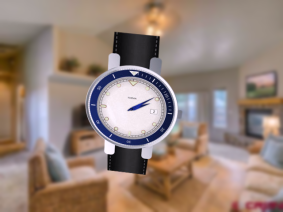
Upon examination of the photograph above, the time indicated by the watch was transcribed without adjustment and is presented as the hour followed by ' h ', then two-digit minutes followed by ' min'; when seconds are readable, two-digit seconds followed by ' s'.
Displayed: 2 h 09 min
